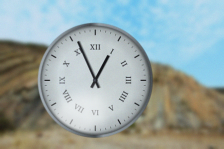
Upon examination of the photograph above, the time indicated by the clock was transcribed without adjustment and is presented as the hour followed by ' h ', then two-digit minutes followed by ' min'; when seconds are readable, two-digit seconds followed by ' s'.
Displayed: 12 h 56 min
